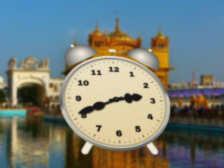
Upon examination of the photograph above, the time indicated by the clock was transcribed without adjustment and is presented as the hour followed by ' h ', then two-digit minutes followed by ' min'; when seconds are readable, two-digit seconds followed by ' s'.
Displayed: 2 h 41 min
